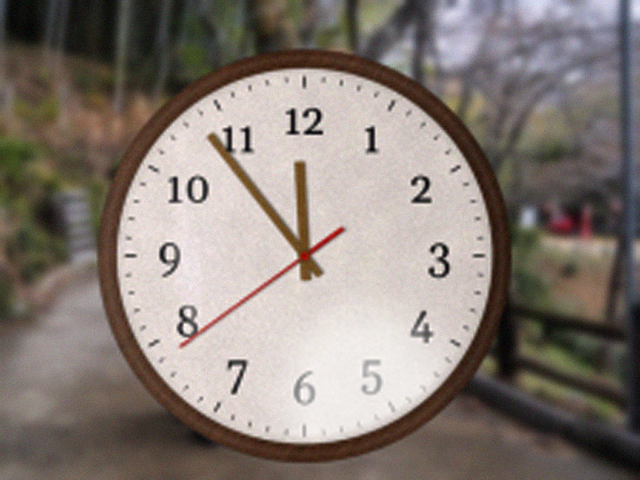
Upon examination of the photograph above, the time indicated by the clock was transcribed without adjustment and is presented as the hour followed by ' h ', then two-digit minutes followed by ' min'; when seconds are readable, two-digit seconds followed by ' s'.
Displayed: 11 h 53 min 39 s
